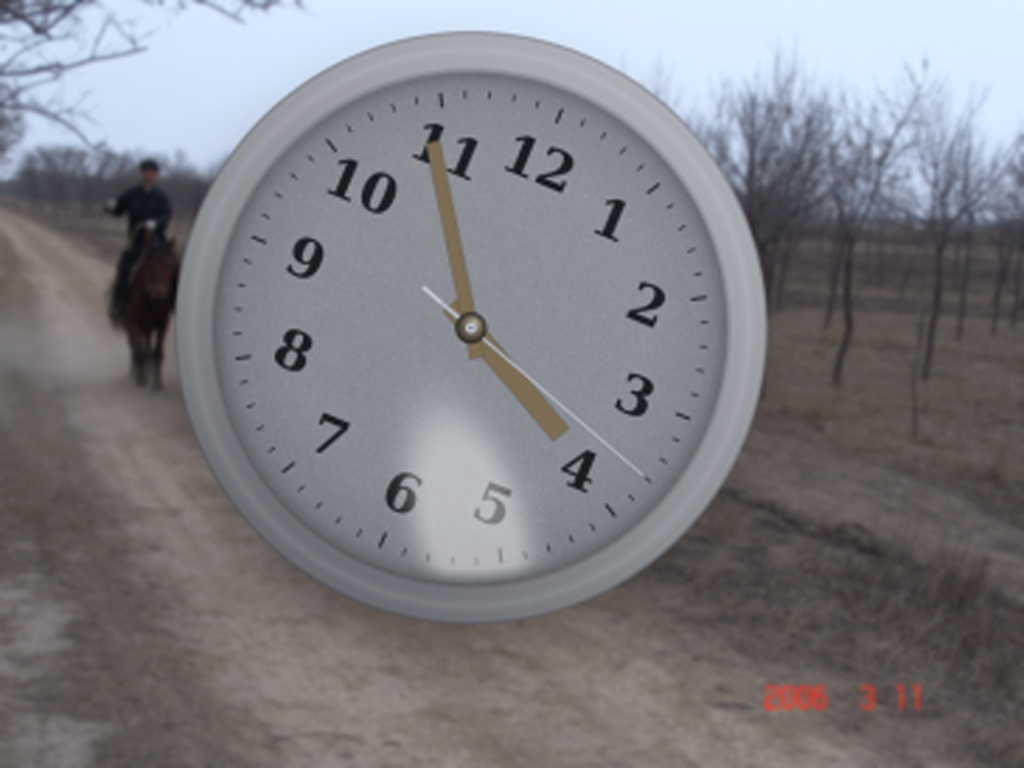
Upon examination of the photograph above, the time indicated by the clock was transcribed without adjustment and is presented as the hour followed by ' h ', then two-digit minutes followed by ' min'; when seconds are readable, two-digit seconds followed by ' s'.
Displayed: 3 h 54 min 18 s
